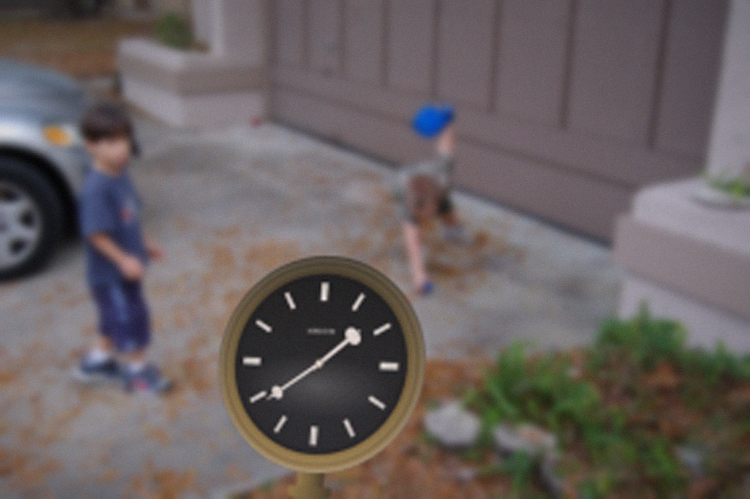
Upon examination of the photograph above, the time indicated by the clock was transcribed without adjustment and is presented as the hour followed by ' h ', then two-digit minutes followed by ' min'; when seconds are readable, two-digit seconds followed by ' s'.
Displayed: 1 h 39 min
